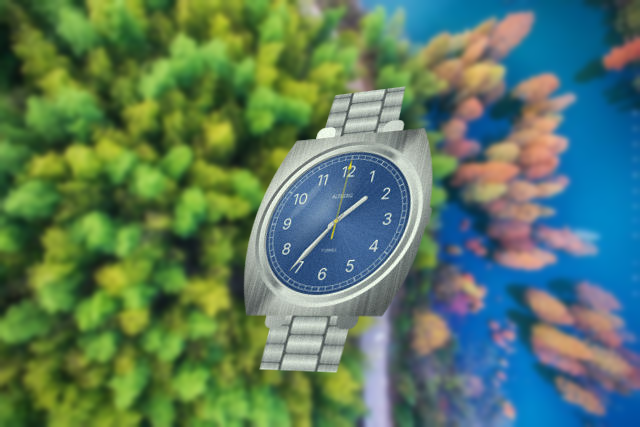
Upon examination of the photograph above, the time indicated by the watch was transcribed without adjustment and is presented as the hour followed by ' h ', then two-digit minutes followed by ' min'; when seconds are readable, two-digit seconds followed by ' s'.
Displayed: 1 h 36 min 00 s
